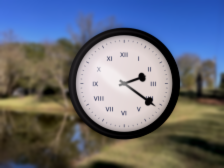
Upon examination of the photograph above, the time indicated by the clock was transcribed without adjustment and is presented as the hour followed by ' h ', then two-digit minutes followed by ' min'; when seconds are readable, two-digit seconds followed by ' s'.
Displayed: 2 h 21 min
